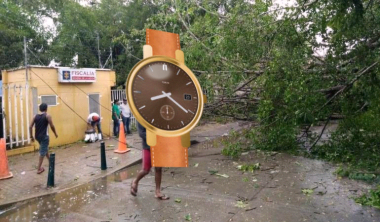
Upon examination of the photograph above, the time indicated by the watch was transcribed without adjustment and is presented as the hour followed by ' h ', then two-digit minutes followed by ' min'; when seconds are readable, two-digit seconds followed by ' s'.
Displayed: 8 h 21 min
